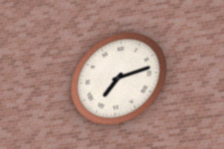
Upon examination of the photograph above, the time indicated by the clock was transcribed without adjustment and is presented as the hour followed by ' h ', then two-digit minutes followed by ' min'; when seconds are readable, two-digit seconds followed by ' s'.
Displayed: 7 h 13 min
